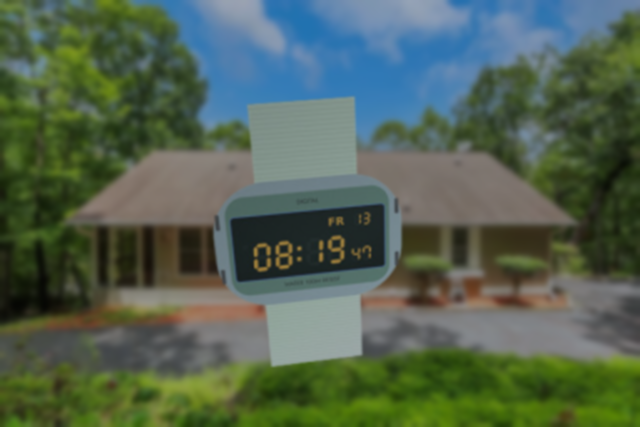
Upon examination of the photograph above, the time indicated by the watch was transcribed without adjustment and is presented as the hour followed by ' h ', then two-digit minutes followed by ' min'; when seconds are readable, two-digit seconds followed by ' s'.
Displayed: 8 h 19 min 47 s
